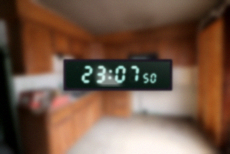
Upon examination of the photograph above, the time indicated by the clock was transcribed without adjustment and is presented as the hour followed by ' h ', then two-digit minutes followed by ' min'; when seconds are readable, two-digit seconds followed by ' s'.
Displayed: 23 h 07 min
